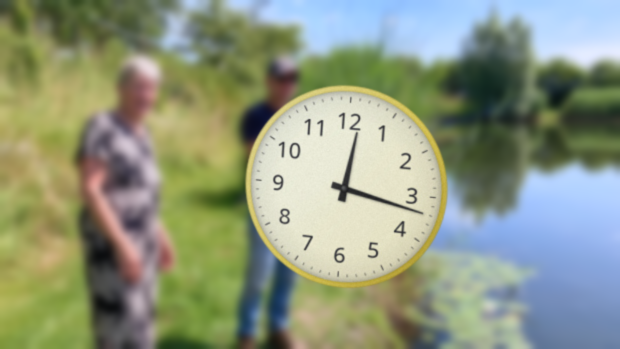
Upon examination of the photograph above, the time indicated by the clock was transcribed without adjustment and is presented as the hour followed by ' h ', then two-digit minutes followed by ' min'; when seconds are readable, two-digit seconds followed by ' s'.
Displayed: 12 h 17 min
